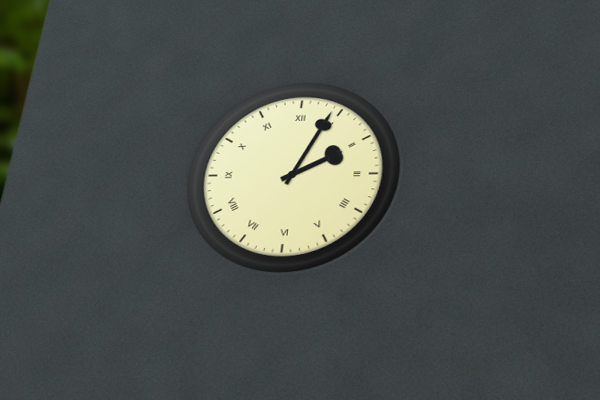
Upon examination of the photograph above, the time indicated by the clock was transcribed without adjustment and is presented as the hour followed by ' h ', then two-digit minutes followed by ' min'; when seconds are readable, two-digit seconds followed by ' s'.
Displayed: 2 h 04 min
